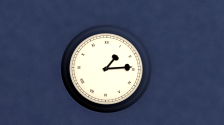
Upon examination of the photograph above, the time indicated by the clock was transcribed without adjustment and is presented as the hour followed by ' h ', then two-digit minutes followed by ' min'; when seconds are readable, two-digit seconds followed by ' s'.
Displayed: 1 h 14 min
